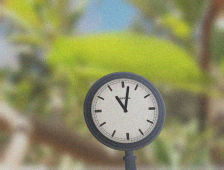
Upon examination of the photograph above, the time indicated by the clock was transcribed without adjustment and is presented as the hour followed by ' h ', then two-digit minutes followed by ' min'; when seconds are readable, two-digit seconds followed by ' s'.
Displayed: 11 h 02 min
